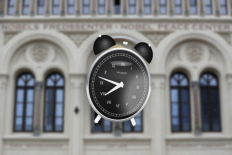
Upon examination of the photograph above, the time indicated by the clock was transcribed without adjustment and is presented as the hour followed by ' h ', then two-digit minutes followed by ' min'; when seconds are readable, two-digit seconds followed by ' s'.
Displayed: 7 h 47 min
